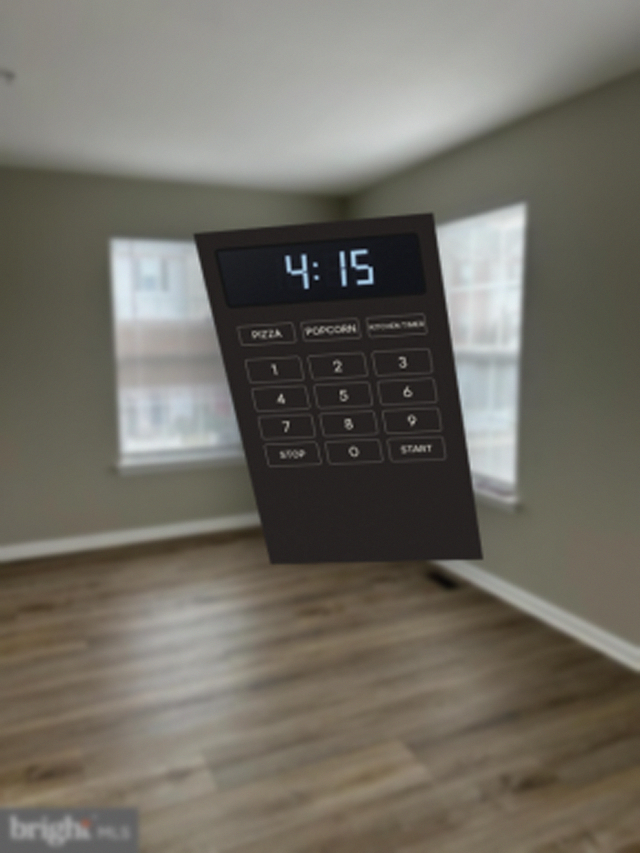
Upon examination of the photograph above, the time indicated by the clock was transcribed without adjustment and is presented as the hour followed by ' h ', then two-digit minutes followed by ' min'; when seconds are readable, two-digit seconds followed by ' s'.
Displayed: 4 h 15 min
